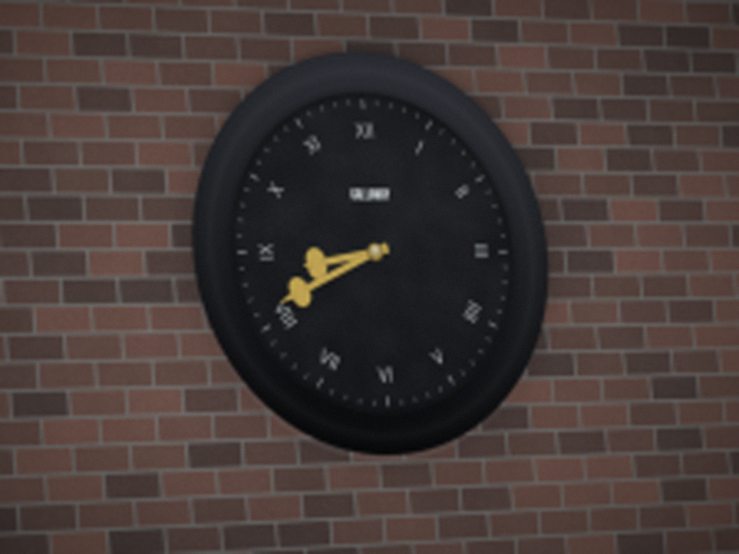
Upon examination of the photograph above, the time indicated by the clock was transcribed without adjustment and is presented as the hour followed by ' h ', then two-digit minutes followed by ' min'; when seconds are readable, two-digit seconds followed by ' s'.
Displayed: 8 h 41 min
